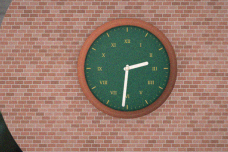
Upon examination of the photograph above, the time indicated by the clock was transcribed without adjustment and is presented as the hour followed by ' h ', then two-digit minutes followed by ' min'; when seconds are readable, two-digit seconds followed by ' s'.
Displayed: 2 h 31 min
